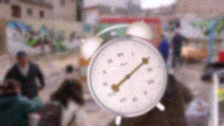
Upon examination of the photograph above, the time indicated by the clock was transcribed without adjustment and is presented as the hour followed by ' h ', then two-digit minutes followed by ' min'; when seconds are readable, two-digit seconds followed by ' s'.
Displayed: 8 h 11 min
